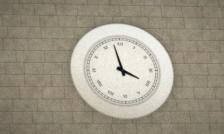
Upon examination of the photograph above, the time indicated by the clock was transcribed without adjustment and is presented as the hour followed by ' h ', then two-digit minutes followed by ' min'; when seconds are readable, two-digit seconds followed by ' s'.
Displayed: 3 h 58 min
